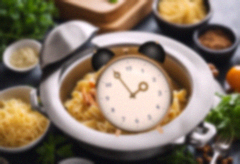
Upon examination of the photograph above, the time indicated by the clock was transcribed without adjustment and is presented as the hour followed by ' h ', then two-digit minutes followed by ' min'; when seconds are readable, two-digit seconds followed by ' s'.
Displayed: 1 h 55 min
